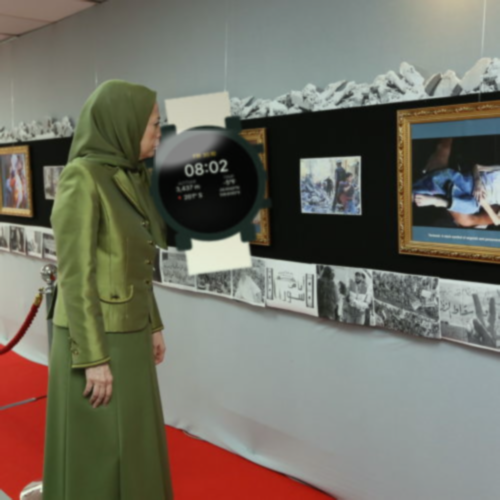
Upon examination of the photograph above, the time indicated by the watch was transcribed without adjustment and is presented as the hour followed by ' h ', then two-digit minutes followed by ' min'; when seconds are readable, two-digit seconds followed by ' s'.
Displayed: 8 h 02 min
